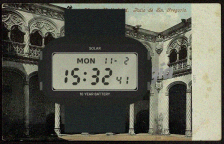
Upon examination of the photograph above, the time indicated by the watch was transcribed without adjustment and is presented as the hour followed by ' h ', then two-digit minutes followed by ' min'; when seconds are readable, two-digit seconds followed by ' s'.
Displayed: 15 h 32 min 41 s
